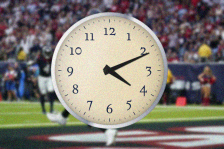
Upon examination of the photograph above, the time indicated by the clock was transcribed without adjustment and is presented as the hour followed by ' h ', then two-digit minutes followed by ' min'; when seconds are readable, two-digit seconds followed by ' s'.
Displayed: 4 h 11 min
